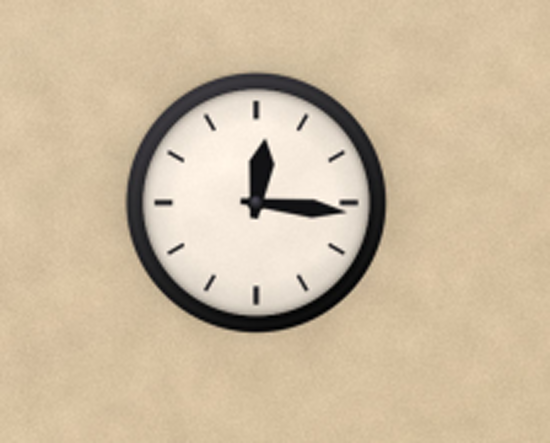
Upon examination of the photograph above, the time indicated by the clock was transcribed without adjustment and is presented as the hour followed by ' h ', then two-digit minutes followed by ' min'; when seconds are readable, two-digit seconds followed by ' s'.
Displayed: 12 h 16 min
